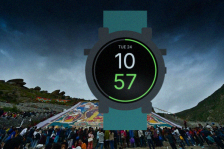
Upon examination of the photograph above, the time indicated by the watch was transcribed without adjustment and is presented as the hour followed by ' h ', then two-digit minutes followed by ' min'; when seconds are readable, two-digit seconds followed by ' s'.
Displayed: 10 h 57 min
